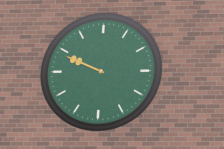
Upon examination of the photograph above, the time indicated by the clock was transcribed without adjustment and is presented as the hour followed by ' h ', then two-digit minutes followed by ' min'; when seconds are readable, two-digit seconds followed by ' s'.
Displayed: 9 h 49 min
